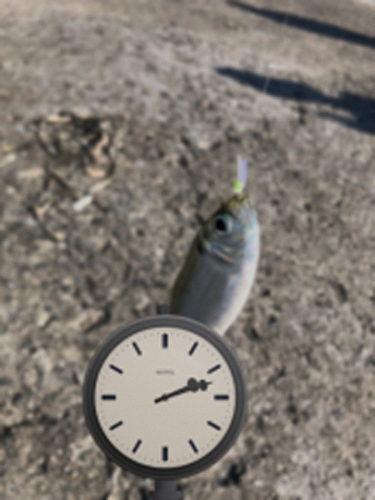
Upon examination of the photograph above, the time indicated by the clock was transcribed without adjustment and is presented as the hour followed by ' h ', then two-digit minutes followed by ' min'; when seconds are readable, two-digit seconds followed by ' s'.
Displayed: 2 h 12 min
